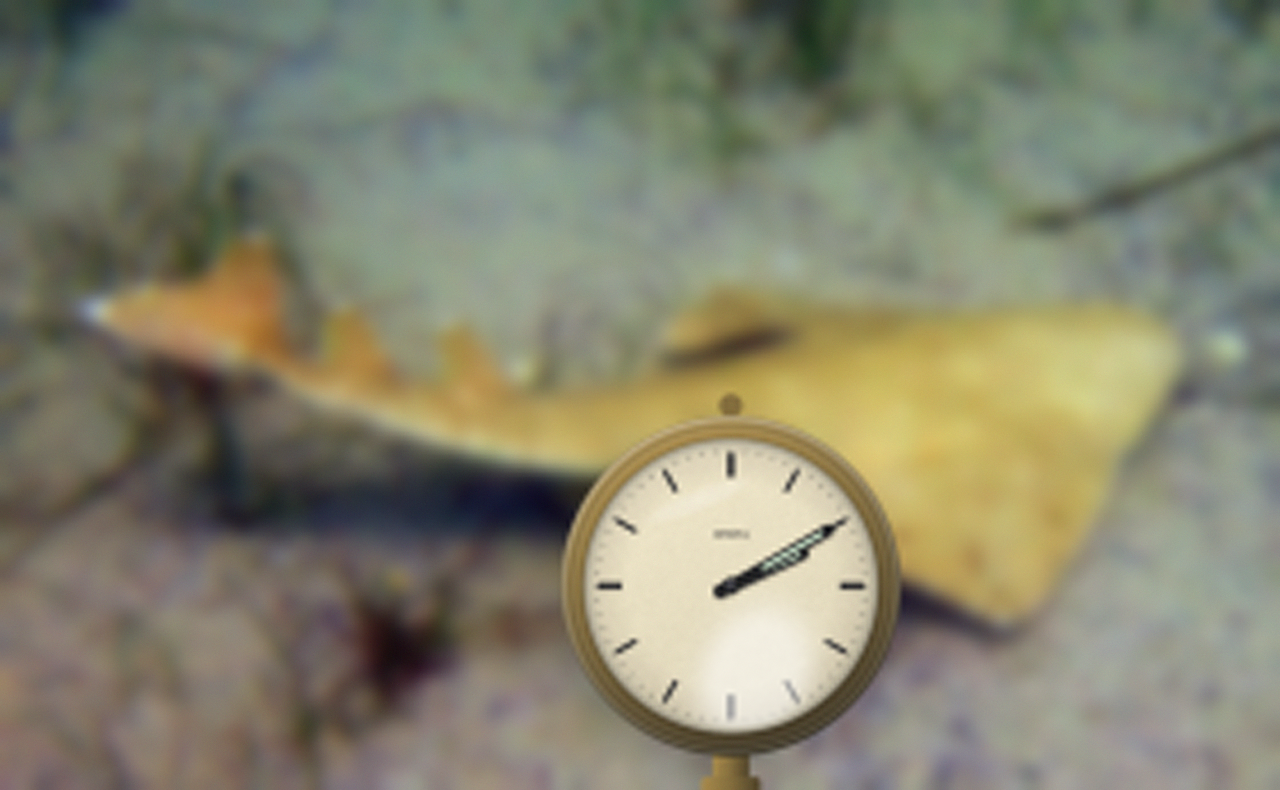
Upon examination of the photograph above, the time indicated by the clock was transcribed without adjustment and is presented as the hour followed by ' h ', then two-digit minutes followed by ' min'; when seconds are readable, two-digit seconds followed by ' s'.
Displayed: 2 h 10 min
